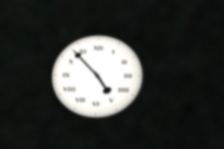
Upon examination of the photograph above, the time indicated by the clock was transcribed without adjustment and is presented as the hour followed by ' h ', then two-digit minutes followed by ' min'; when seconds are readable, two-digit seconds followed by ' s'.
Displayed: 4 h 53 min
